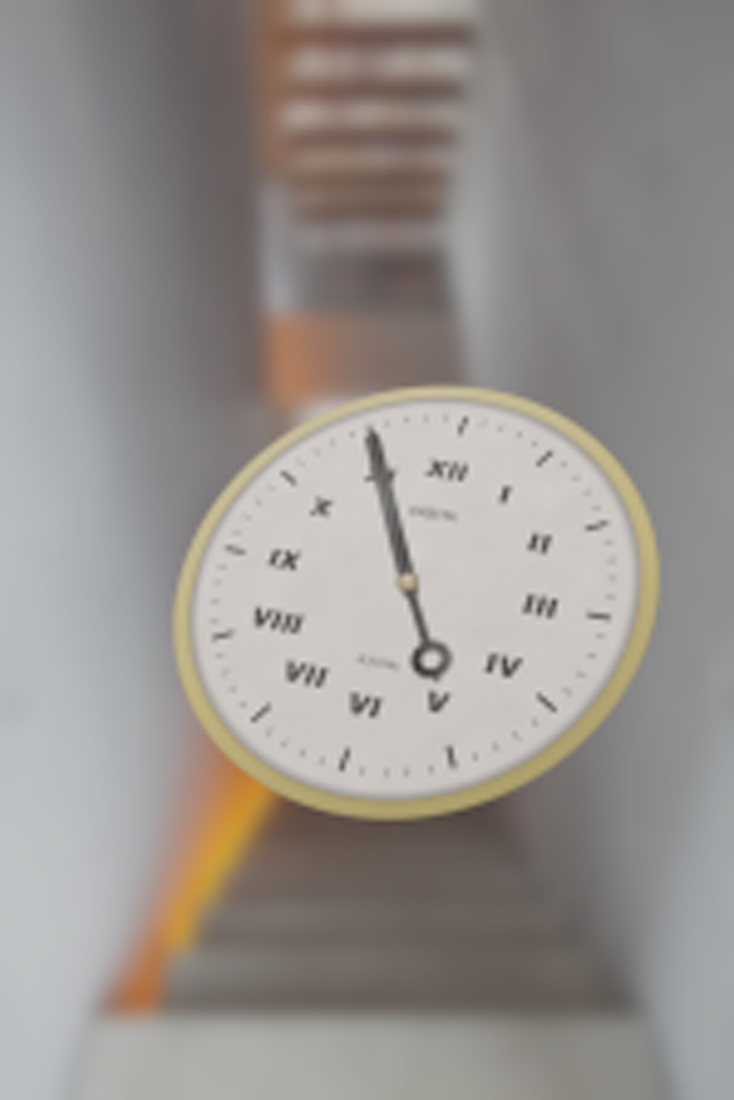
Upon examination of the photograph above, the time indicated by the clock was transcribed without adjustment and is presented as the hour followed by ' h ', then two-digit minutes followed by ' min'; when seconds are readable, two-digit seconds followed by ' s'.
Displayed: 4 h 55 min
